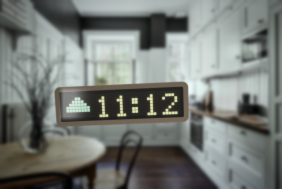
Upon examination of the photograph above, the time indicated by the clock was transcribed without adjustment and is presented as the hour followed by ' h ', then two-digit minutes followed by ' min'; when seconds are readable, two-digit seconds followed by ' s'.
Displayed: 11 h 12 min
